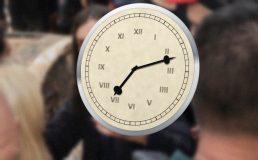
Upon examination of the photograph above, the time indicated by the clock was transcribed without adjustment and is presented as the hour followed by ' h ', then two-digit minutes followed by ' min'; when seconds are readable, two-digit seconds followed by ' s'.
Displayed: 7 h 12 min
